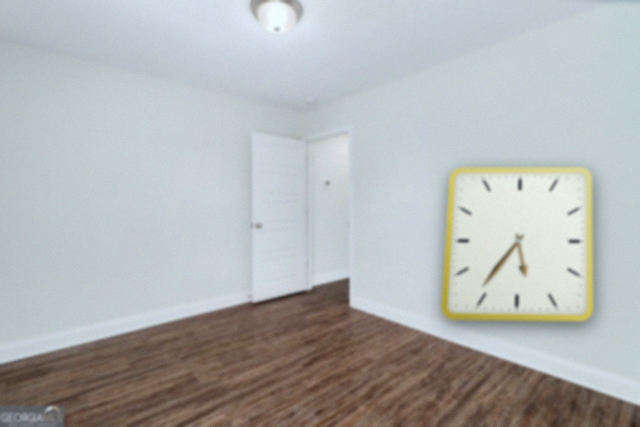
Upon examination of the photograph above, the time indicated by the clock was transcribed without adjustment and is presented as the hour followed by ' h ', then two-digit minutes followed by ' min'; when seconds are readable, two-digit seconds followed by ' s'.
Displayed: 5 h 36 min
